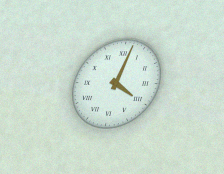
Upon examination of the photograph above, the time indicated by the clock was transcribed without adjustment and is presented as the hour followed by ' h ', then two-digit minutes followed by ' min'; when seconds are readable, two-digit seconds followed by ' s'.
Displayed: 4 h 02 min
